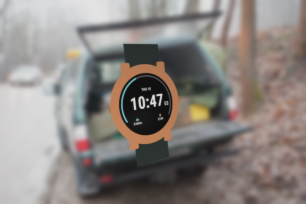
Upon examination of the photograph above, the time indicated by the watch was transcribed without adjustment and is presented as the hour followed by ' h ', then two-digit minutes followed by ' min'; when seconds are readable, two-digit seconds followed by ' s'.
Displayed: 10 h 47 min
